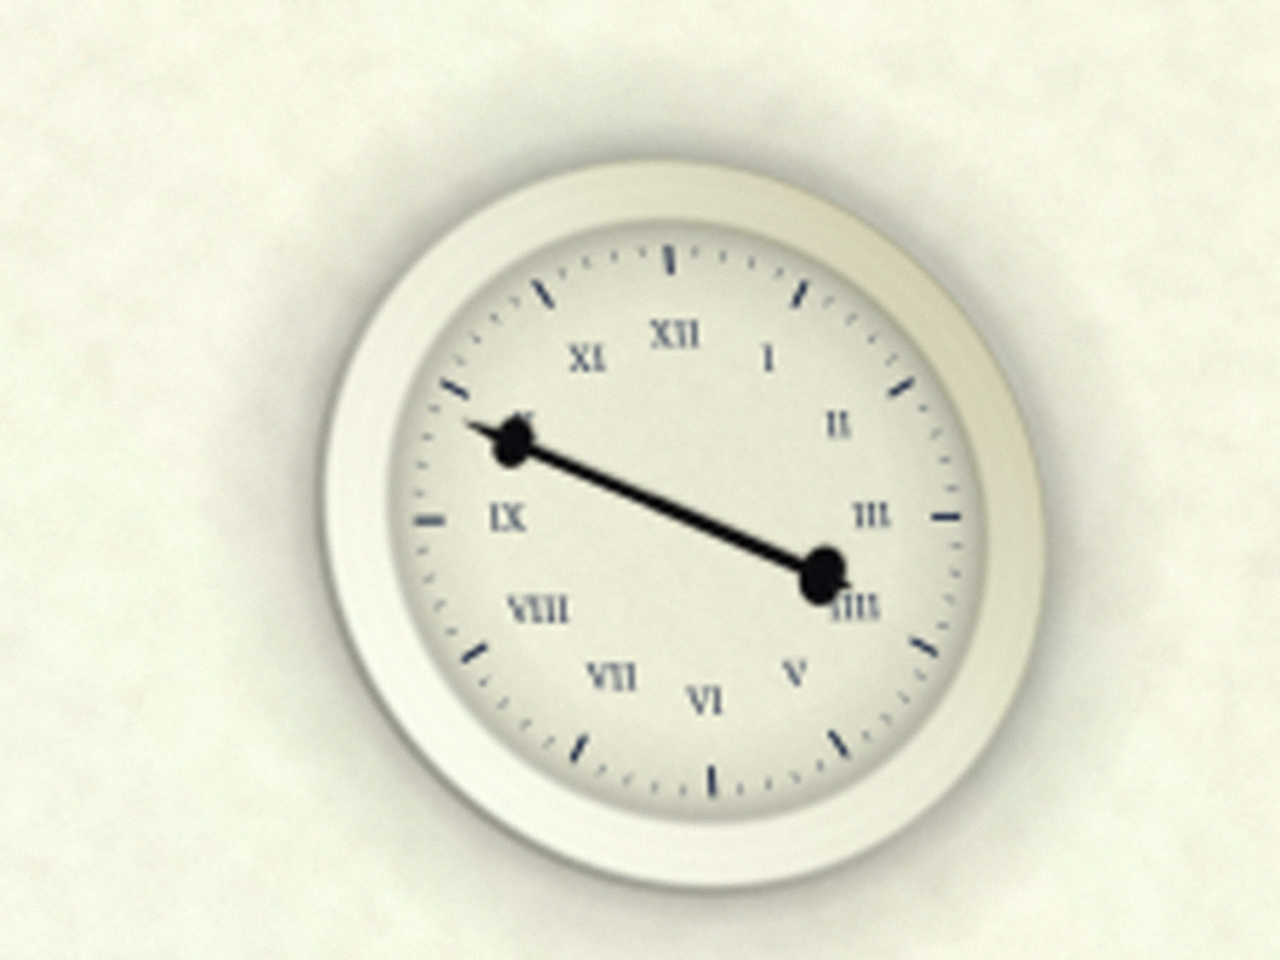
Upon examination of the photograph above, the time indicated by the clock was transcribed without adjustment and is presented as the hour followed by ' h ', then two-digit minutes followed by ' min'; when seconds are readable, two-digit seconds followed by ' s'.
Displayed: 3 h 49 min
